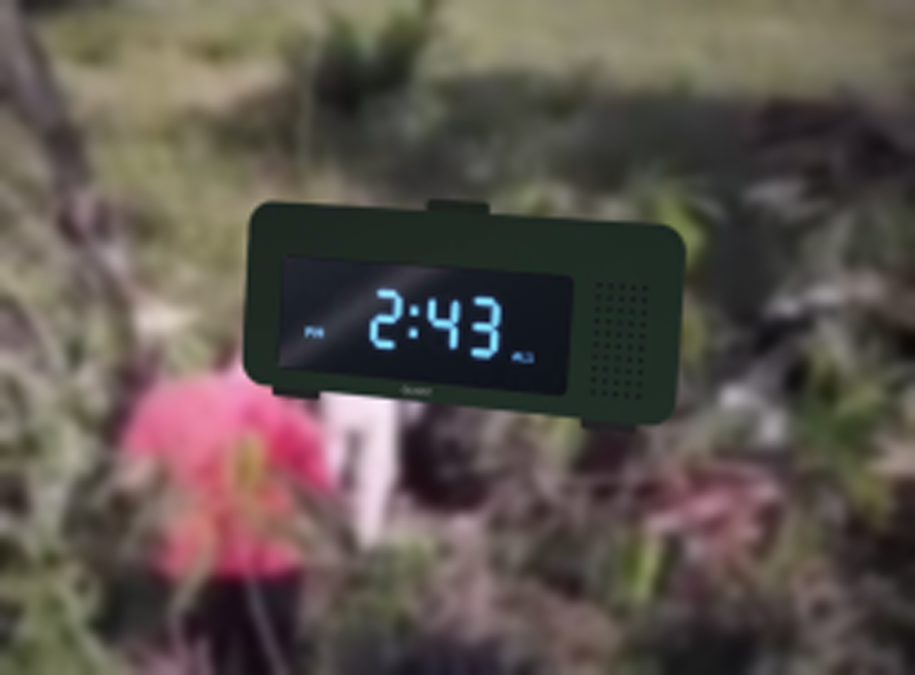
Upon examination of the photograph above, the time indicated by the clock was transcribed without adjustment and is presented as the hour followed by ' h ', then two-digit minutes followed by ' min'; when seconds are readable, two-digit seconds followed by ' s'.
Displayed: 2 h 43 min
